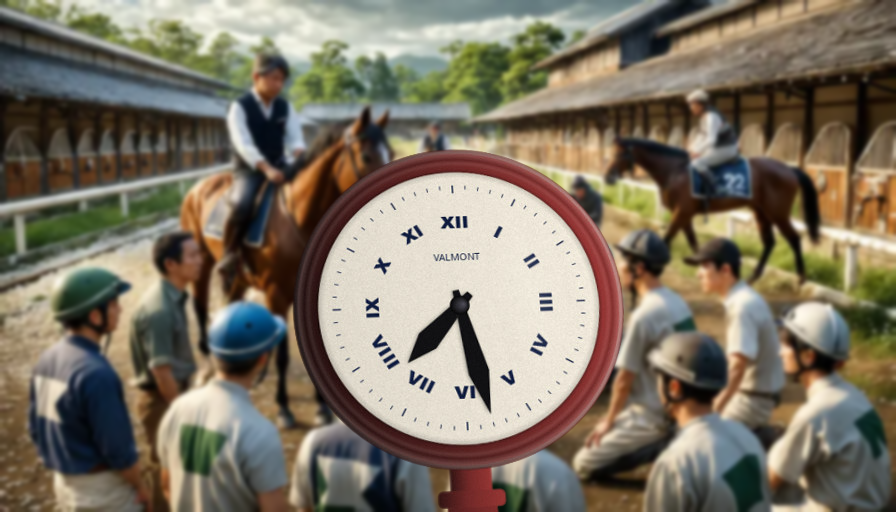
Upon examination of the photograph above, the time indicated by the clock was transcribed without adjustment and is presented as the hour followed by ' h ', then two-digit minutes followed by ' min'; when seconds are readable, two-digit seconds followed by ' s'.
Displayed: 7 h 28 min
